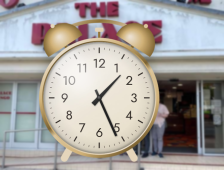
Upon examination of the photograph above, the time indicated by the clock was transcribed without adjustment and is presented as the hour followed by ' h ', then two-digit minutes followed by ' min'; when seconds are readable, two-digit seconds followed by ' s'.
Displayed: 1 h 26 min
